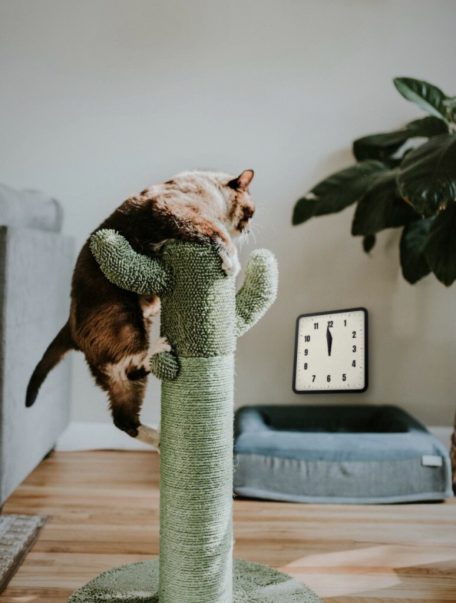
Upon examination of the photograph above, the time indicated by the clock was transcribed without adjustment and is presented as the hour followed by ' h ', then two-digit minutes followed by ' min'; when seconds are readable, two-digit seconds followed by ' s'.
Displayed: 11 h 59 min
